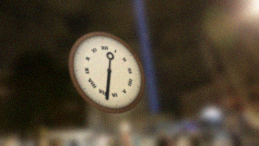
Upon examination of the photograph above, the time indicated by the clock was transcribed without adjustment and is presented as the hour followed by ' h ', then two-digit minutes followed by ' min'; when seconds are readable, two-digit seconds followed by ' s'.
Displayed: 12 h 33 min
